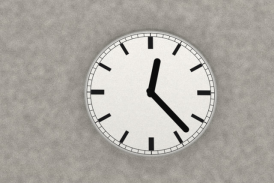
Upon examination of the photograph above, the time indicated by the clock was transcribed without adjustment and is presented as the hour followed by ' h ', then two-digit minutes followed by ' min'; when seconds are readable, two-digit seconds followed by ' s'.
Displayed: 12 h 23 min
